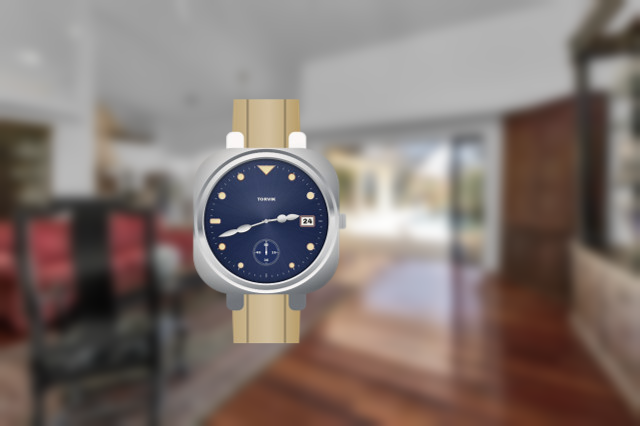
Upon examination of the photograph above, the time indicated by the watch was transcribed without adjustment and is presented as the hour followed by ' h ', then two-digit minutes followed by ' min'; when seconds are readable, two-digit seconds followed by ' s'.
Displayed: 2 h 42 min
